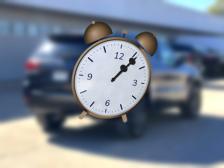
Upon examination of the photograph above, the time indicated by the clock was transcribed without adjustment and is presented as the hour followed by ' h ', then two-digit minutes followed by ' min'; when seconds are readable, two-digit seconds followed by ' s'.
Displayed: 1 h 06 min
